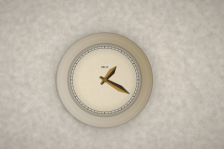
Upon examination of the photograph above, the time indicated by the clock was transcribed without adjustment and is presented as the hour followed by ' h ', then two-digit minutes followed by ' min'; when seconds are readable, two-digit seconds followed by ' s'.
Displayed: 1 h 20 min
